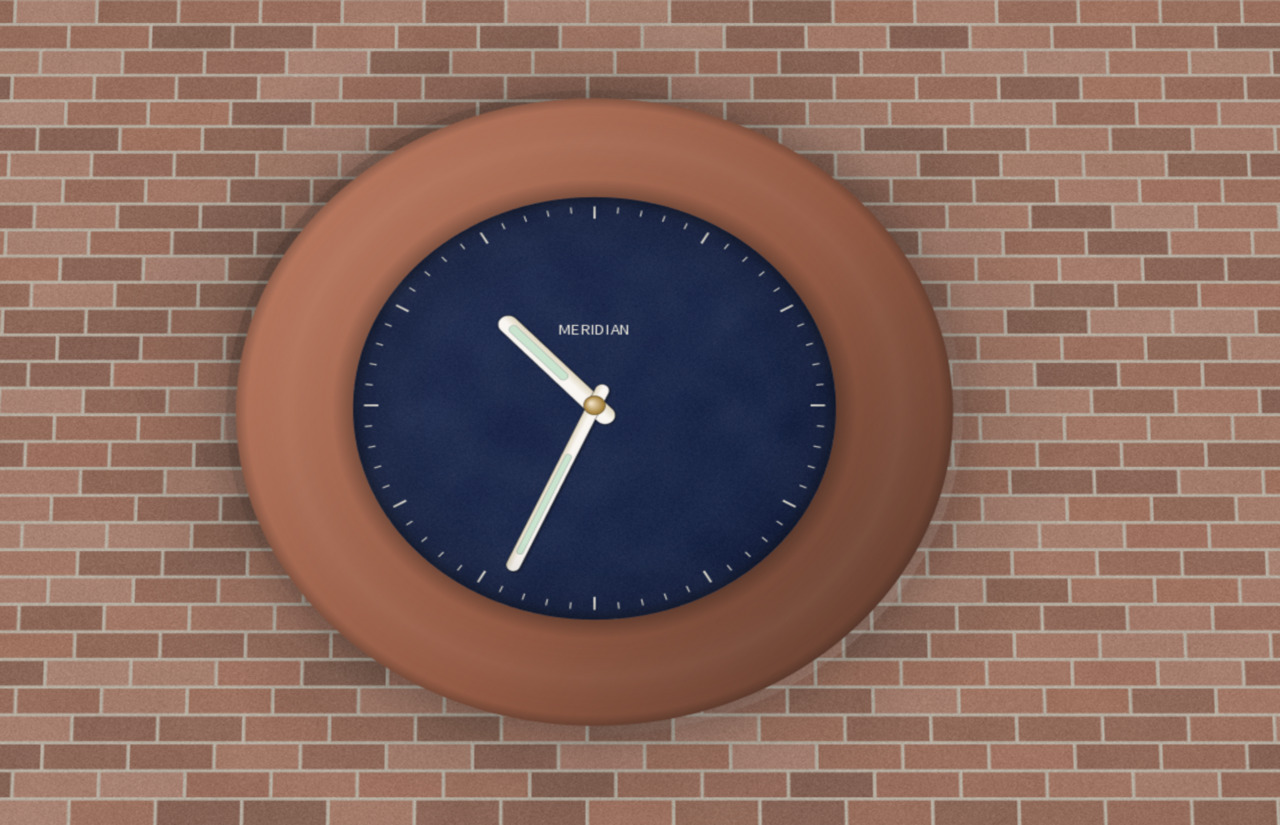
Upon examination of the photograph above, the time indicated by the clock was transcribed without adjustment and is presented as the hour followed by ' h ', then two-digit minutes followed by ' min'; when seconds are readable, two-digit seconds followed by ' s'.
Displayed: 10 h 34 min
